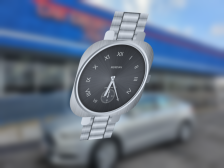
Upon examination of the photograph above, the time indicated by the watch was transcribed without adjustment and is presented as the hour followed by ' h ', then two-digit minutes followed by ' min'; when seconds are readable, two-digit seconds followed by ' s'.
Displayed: 6 h 25 min
